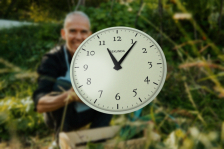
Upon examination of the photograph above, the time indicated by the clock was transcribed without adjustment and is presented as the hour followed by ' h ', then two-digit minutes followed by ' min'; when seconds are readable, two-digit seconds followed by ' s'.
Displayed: 11 h 06 min
